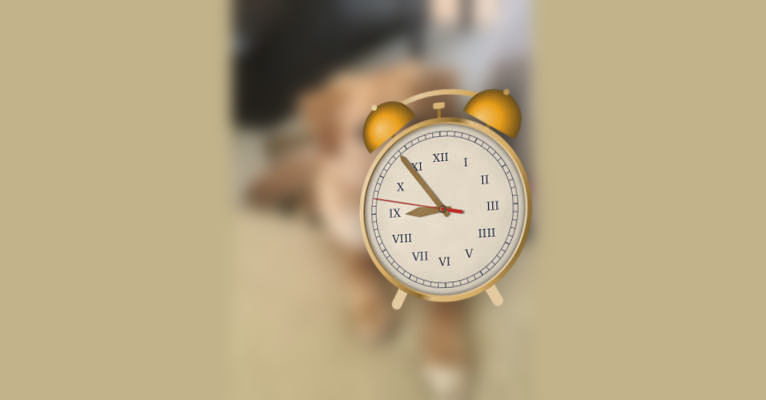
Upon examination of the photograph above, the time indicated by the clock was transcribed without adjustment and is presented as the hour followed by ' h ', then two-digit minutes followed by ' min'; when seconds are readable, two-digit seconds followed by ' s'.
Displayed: 8 h 53 min 47 s
